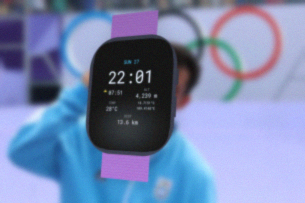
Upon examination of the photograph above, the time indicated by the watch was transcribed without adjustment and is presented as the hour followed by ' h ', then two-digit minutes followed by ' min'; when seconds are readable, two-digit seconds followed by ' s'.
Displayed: 22 h 01 min
